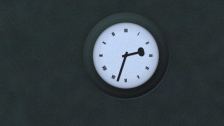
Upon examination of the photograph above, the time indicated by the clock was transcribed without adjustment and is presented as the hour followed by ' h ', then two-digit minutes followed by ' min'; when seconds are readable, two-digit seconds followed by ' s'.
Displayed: 2 h 33 min
